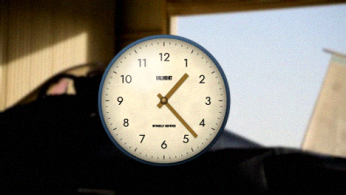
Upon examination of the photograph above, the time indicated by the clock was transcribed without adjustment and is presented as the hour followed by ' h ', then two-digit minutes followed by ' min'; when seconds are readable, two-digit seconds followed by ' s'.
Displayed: 1 h 23 min
